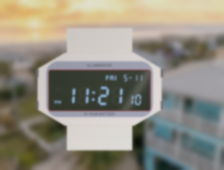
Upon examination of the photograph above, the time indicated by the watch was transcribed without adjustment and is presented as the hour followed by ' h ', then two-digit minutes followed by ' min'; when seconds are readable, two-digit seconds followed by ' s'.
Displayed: 11 h 21 min 10 s
